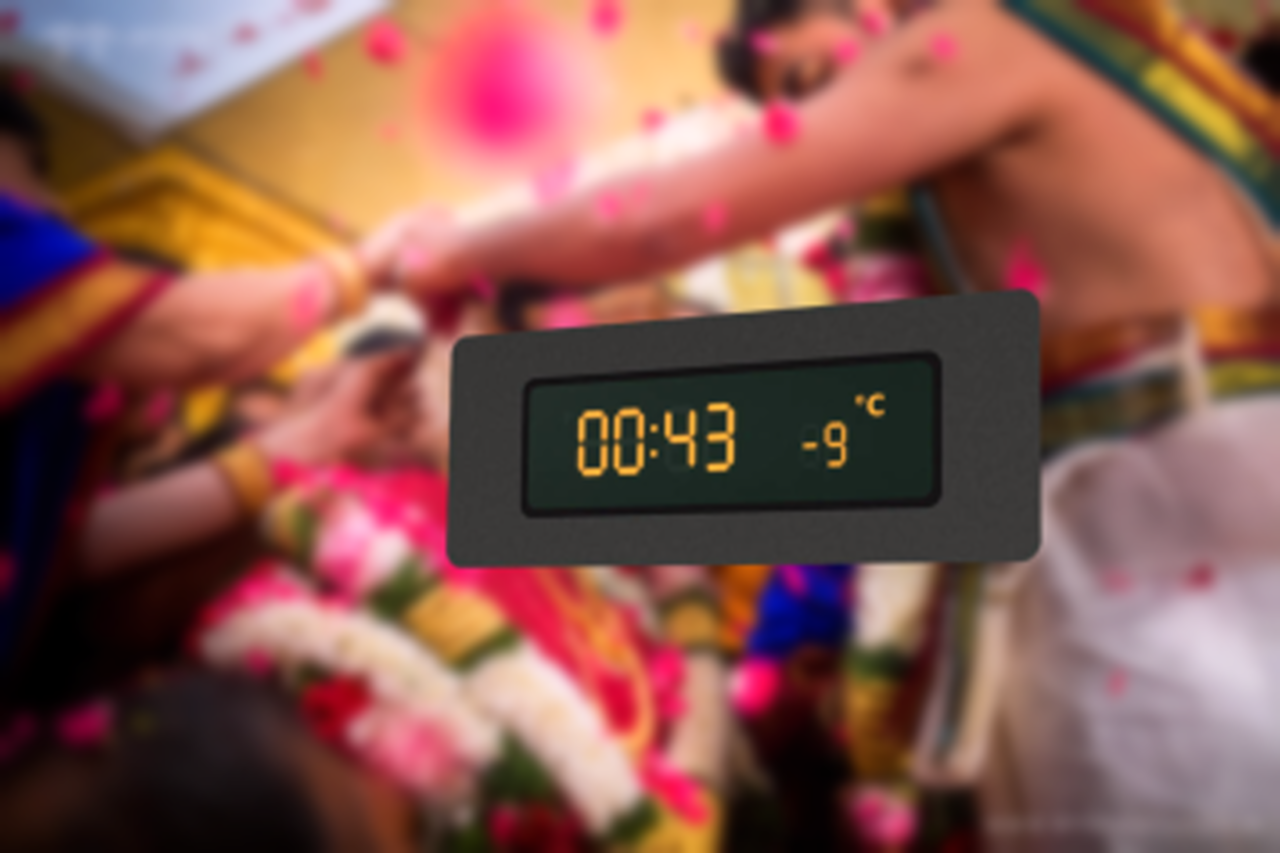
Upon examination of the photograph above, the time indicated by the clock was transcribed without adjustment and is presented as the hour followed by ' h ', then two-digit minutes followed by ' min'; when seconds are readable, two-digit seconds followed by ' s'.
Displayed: 0 h 43 min
